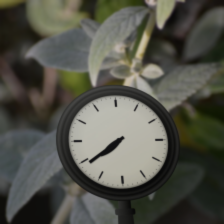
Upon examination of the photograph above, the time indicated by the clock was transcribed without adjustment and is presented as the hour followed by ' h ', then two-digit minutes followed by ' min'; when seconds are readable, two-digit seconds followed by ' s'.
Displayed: 7 h 39 min
